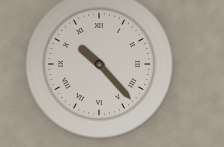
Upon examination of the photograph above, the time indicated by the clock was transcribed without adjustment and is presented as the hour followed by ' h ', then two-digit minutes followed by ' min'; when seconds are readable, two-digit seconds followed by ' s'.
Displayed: 10 h 23 min
